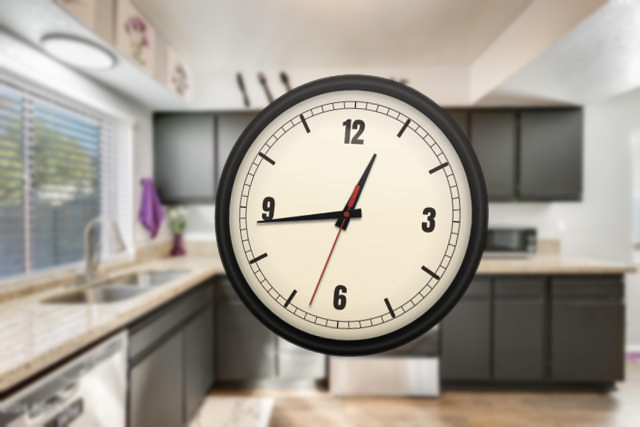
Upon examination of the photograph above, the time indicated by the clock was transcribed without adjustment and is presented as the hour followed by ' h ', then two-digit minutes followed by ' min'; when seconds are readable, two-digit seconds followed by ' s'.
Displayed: 12 h 43 min 33 s
